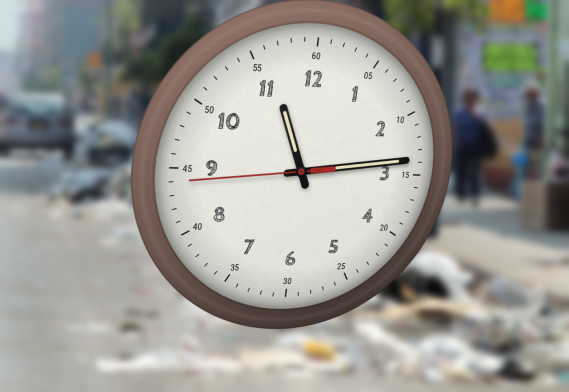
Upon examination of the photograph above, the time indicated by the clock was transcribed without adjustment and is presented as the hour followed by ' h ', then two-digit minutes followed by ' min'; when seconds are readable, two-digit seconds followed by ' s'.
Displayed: 11 h 13 min 44 s
